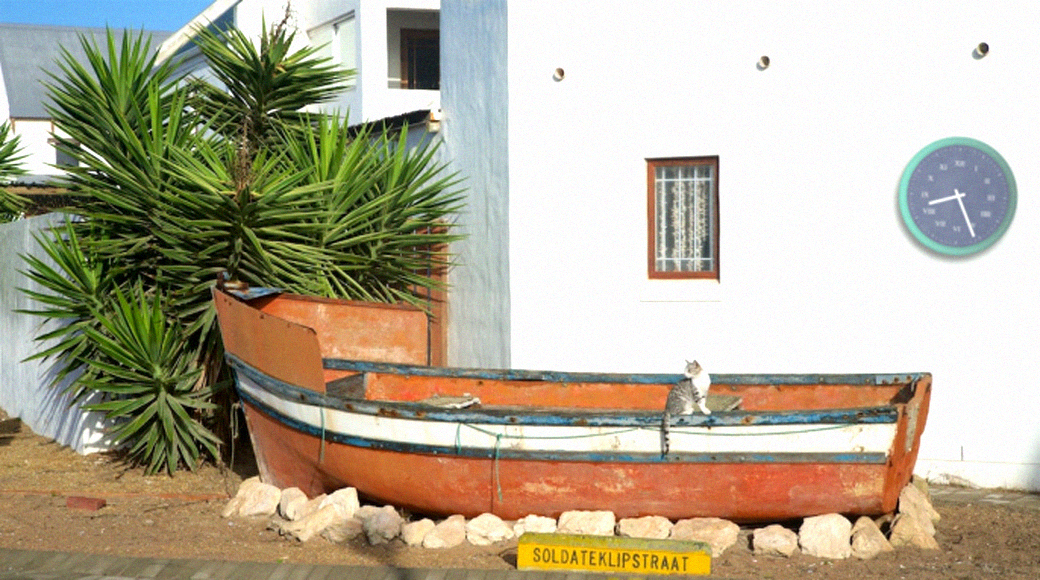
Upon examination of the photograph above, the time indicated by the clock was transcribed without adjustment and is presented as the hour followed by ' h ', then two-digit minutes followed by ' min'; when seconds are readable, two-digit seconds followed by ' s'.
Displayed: 8 h 26 min
